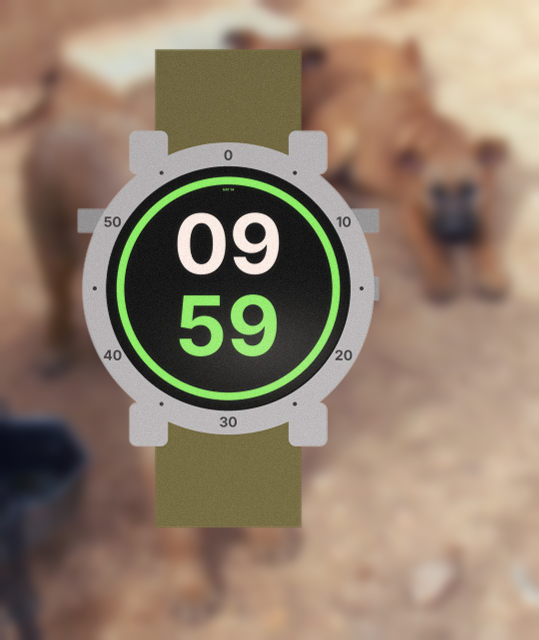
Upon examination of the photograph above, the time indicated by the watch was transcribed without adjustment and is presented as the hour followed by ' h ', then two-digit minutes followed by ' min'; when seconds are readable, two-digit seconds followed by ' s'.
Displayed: 9 h 59 min
